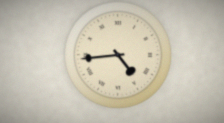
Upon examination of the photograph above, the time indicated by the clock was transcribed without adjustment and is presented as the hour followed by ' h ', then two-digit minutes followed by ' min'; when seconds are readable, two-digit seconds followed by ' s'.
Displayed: 4 h 44 min
